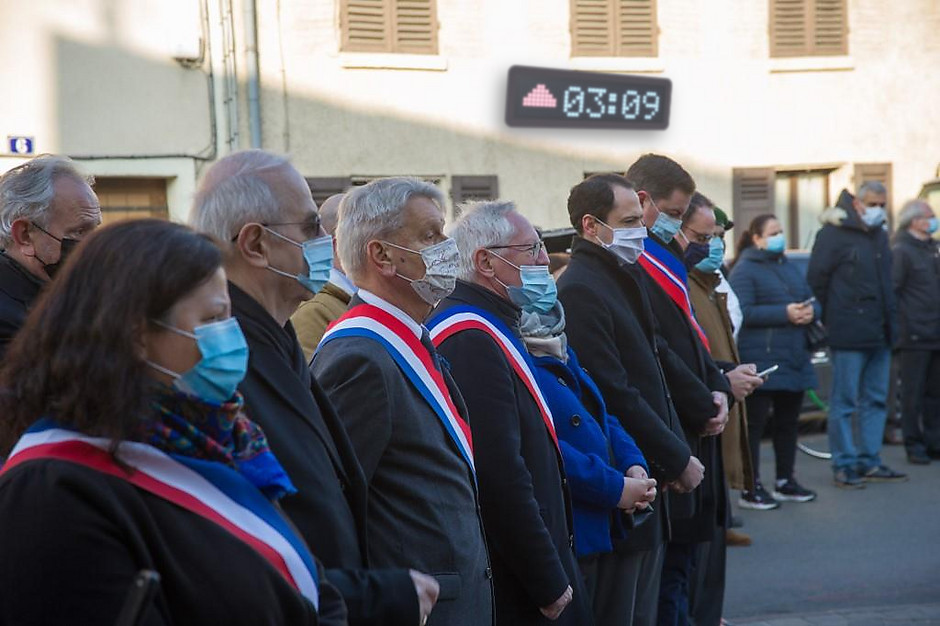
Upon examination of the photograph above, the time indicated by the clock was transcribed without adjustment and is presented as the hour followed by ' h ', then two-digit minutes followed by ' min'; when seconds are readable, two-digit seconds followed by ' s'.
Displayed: 3 h 09 min
